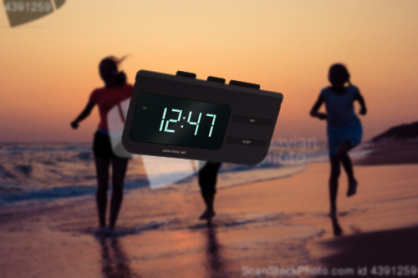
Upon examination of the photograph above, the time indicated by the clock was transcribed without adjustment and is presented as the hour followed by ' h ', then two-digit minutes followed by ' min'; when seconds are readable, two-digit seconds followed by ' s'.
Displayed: 12 h 47 min
